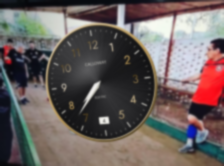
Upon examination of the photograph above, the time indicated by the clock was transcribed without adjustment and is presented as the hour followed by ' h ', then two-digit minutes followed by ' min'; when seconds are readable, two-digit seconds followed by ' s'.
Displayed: 7 h 37 min
